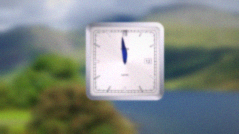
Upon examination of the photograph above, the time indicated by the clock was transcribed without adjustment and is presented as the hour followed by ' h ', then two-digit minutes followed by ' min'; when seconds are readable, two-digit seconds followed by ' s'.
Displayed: 11 h 59 min
